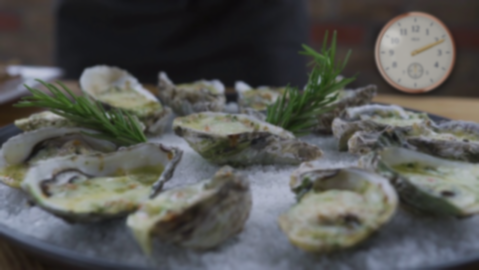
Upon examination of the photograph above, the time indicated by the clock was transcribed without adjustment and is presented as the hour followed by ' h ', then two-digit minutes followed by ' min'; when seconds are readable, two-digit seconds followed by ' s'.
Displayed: 2 h 11 min
